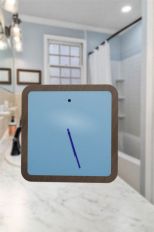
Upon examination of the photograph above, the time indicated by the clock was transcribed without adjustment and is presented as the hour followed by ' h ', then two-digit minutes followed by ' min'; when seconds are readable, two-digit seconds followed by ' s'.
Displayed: 5 h 27 min
